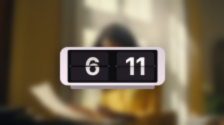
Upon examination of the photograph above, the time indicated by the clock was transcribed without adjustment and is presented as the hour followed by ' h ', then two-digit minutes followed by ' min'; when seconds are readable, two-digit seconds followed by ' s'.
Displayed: 6 h 11 min
